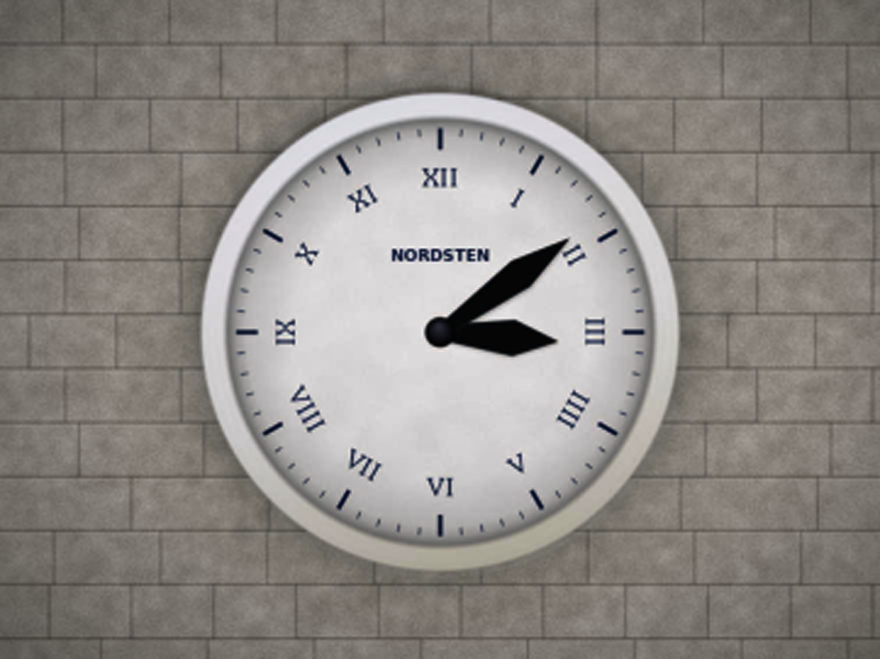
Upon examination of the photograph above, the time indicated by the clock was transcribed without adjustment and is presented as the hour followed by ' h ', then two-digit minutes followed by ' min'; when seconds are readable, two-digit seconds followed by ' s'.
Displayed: 3 h 09 min
